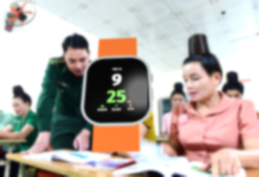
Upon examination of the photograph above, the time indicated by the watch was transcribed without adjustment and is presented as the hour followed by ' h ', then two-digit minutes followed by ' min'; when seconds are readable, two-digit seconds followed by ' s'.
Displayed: 9 h 25 min
